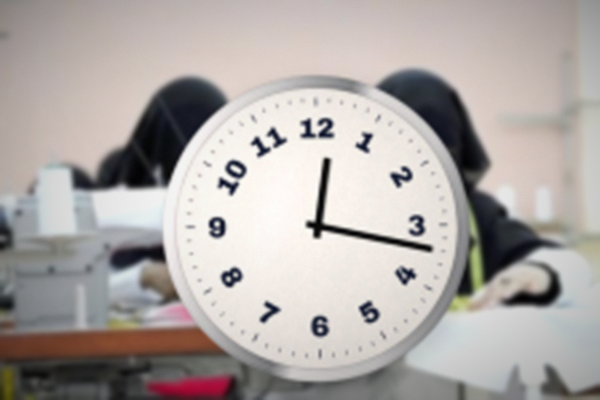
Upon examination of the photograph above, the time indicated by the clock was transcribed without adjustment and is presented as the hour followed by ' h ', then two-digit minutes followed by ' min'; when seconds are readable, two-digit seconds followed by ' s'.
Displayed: 12 h 17 min
